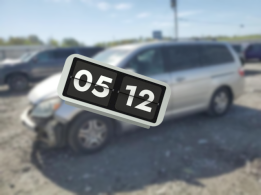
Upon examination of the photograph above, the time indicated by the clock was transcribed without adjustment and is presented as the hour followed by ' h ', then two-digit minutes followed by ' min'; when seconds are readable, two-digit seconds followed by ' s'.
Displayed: 5 h 12 min
